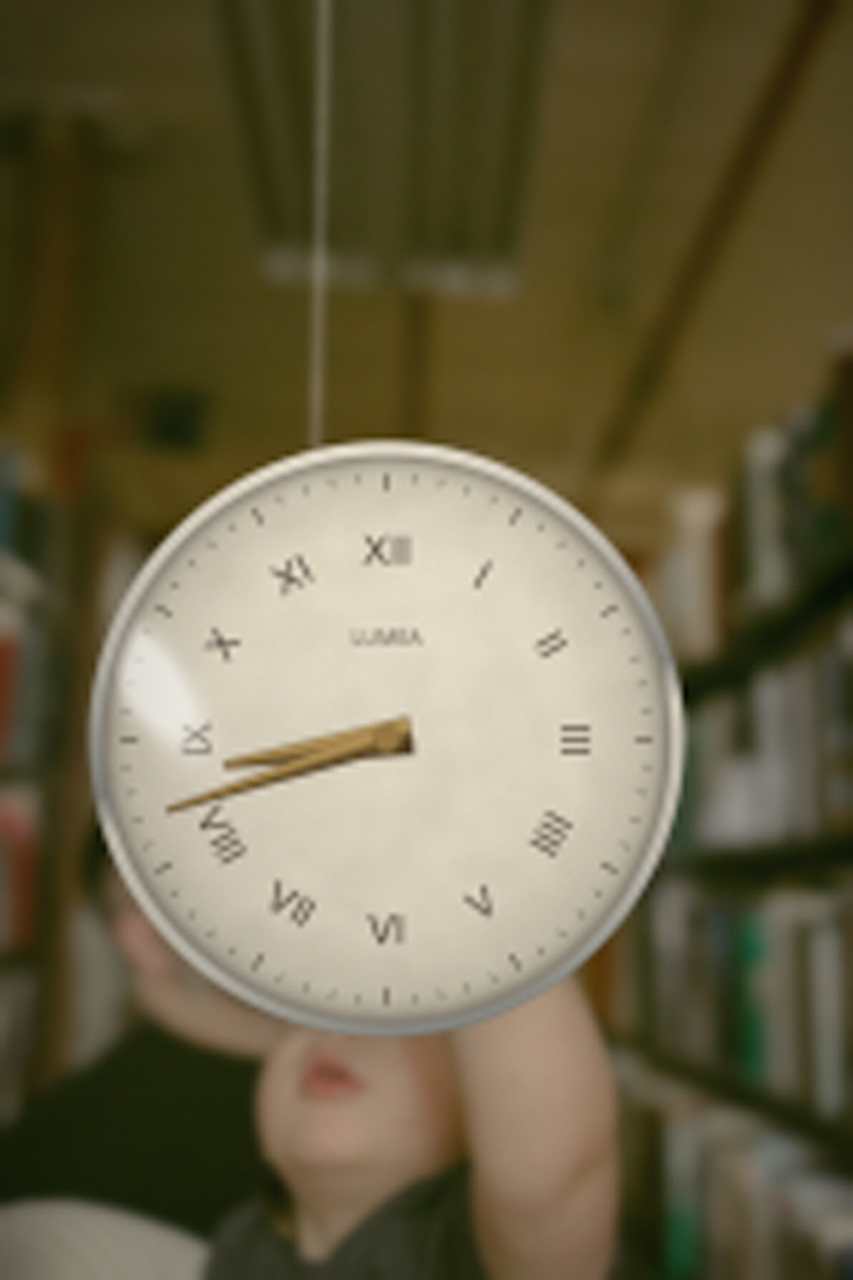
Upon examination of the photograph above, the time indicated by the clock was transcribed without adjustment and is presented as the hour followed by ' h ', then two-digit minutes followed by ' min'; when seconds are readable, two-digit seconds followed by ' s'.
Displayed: 8 h 42 min
